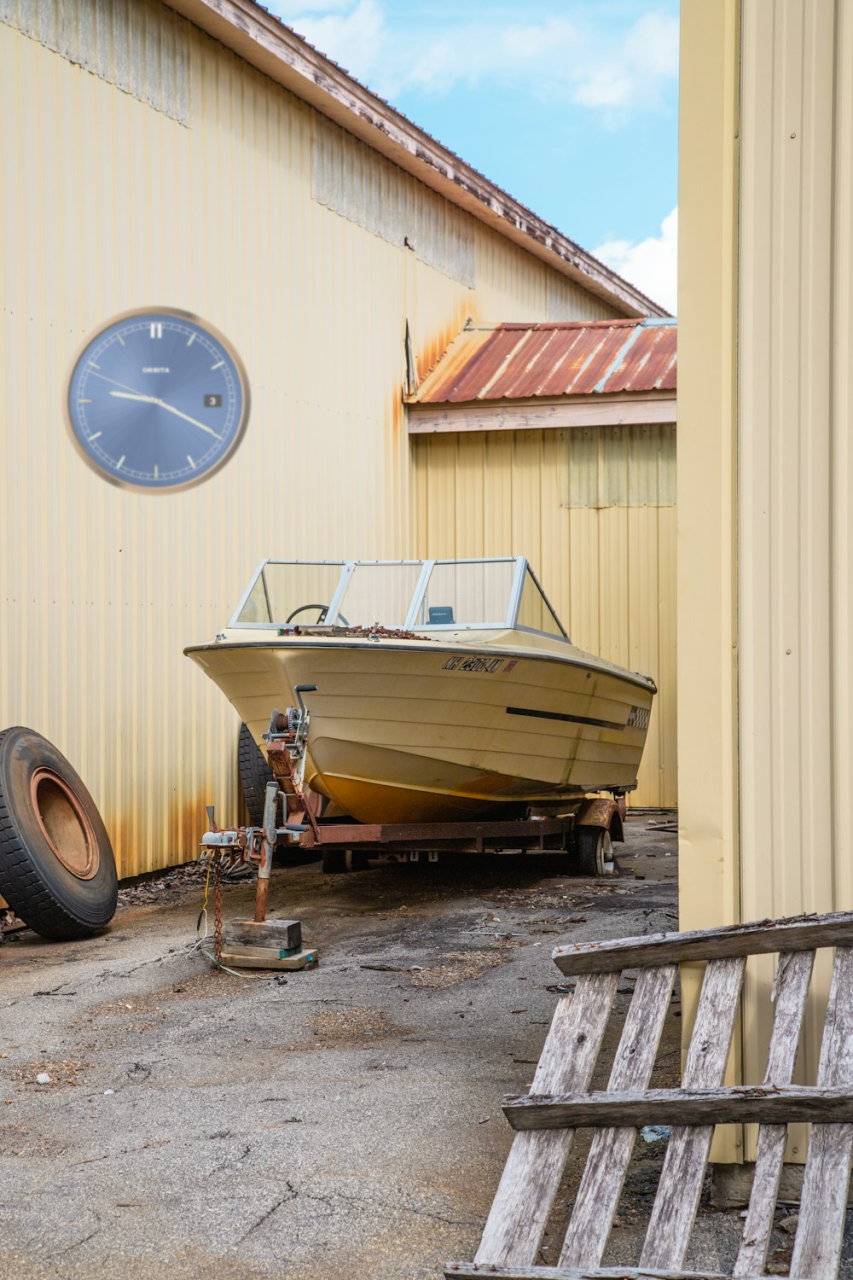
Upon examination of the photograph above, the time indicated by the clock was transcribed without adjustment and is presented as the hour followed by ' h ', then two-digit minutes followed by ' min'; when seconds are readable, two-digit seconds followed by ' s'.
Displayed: 9 h 19 min 49 s
